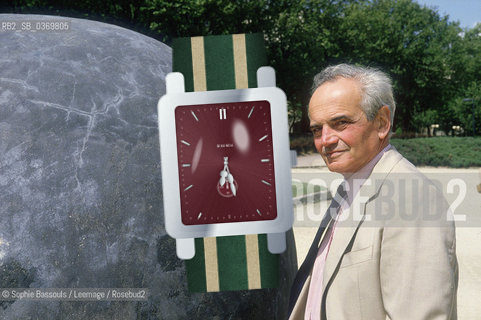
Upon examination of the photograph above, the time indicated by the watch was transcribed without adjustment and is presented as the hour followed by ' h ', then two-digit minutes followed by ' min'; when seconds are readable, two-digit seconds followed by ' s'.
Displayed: 6 h 28 min
